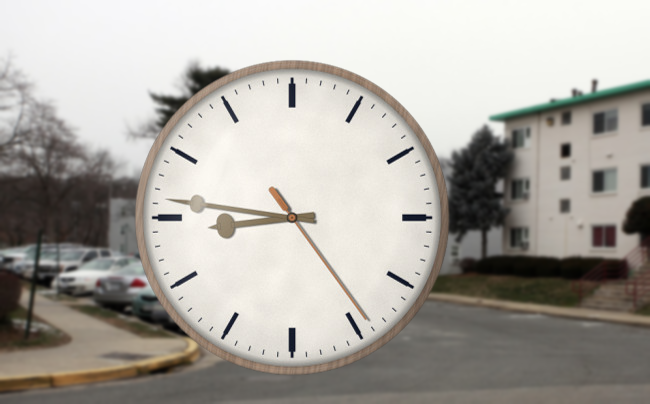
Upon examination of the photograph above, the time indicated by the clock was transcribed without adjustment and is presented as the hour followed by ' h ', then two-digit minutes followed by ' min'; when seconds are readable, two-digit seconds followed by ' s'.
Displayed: 8 h 46 min 24 s
